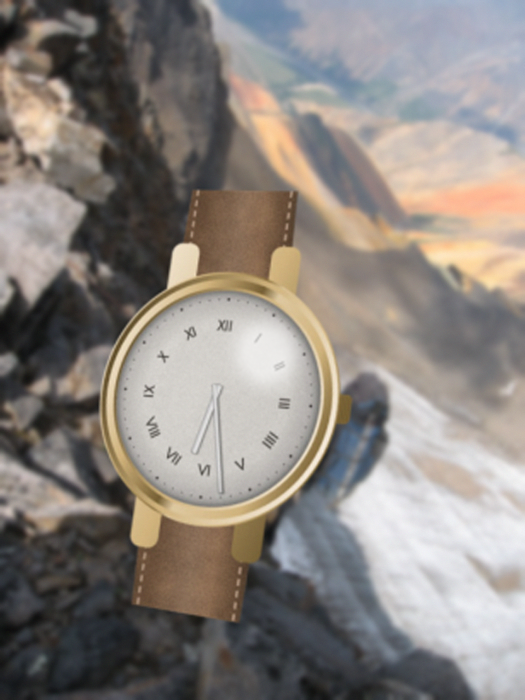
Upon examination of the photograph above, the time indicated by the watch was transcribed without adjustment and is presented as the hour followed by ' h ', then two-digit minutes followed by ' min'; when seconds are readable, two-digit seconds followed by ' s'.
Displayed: 6 h 28 min
